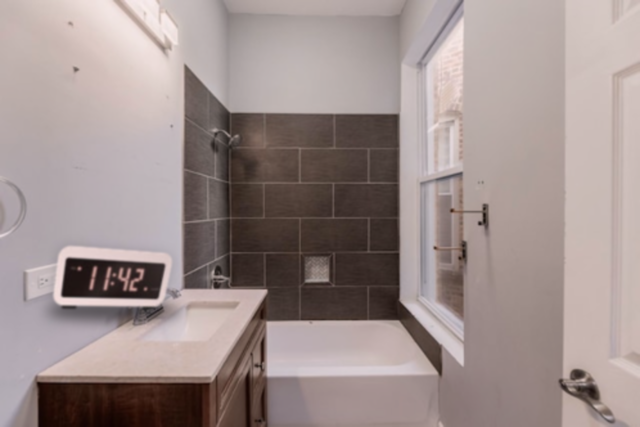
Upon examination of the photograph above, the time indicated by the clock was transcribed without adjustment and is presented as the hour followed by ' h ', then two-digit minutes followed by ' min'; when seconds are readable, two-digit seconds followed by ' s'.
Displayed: 11 h 42 min
